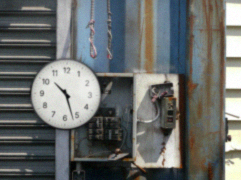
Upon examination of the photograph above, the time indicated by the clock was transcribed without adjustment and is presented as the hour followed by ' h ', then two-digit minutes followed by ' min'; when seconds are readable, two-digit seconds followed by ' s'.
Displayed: 10 h 27 min
